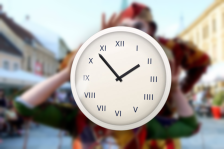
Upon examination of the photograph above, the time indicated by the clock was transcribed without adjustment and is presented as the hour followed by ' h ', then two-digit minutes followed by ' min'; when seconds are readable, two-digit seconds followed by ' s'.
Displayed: 1 h 53 min
